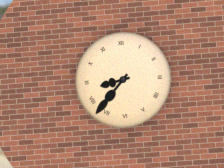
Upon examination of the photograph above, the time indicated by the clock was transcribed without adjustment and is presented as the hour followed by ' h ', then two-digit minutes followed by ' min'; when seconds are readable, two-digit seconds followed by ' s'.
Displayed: 8 h 37 min
